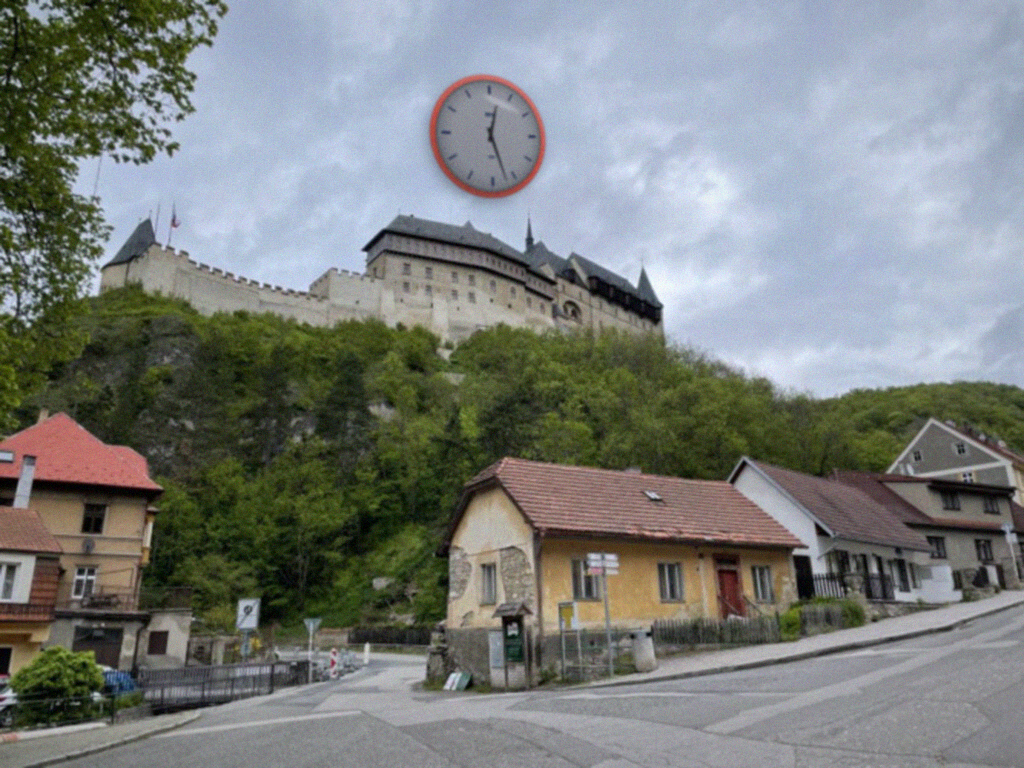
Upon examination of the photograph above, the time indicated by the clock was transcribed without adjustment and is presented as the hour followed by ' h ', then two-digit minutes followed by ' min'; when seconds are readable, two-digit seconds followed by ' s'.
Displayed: 12 h 27 min
